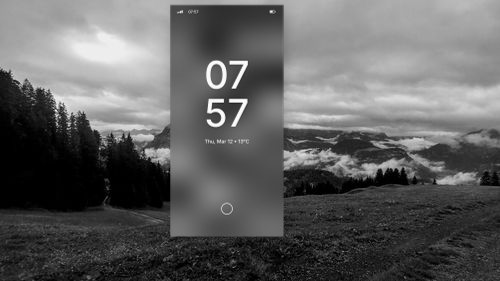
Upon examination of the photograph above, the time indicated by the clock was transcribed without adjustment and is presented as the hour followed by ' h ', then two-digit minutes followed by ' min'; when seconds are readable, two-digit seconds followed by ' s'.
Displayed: 7 h 57 min
